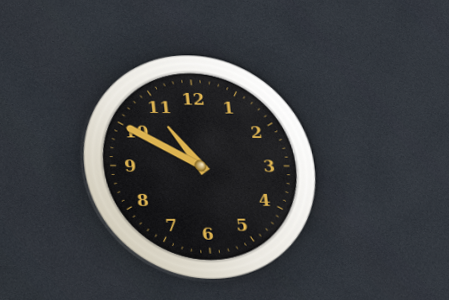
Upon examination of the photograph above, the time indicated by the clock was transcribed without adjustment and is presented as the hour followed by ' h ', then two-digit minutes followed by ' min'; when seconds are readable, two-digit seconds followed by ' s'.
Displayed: 10 h 50 min
